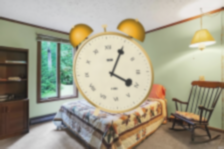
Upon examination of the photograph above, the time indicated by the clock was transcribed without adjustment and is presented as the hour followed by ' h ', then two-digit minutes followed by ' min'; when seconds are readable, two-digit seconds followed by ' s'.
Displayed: 4 h 05 min
